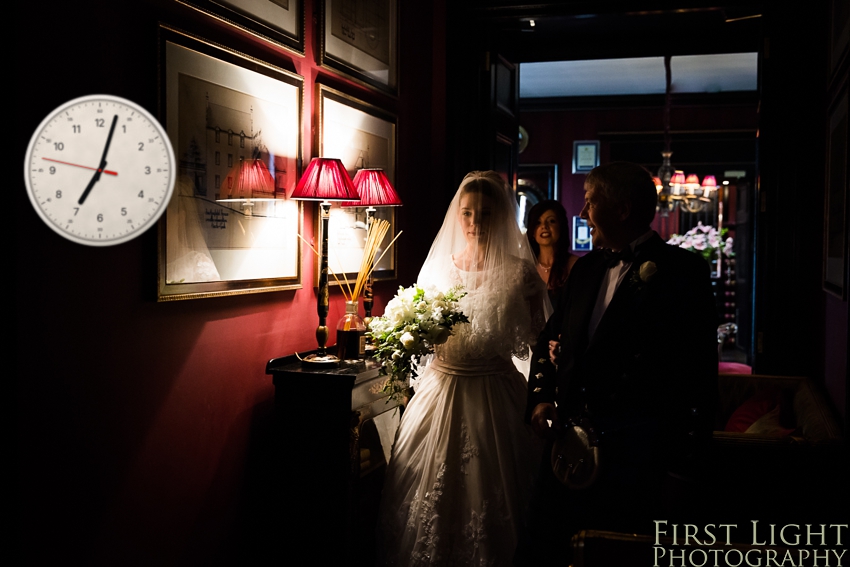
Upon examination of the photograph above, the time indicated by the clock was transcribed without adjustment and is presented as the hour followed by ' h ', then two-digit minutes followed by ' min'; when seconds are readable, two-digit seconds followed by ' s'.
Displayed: 7 h 02 min 47 s
